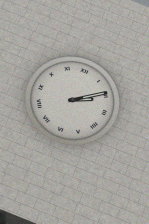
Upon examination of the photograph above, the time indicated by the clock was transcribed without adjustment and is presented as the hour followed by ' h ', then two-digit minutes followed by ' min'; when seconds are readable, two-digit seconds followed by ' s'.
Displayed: 2 h 09 min
